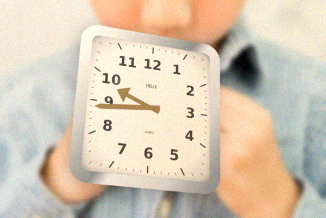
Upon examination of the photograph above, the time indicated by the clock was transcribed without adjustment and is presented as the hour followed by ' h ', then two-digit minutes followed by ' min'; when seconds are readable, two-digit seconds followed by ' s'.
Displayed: 9 h 44 min
